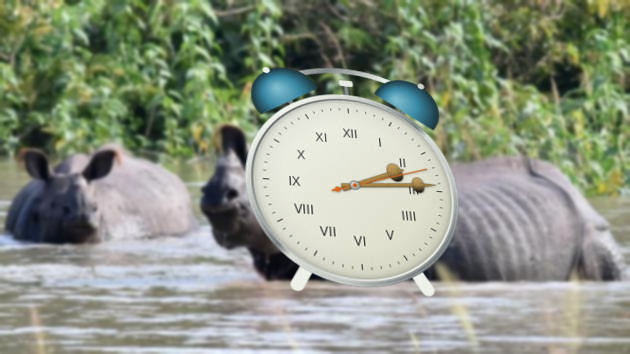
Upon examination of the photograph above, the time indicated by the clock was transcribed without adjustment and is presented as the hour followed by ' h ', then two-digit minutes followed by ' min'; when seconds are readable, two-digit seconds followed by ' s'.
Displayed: 2 h 14 min 12 s
